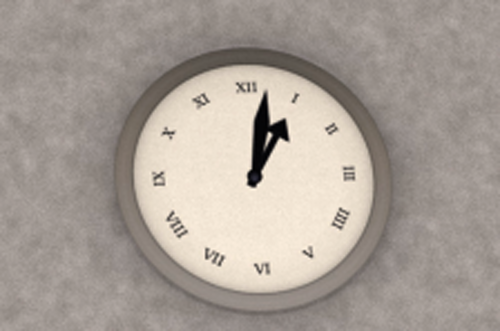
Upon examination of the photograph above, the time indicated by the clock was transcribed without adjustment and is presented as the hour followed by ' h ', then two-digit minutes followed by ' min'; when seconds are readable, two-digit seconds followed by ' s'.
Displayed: 1 h 02 min
